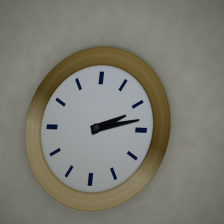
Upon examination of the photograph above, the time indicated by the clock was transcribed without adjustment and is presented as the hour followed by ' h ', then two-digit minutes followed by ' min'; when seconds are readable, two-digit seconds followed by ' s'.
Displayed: 2 h 13 min
